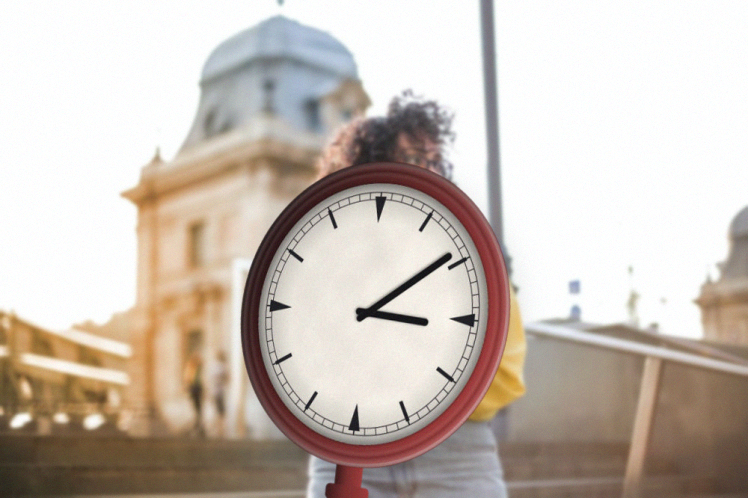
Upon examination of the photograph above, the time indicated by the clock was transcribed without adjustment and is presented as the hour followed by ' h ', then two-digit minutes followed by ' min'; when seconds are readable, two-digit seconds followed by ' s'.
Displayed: 3 h 09 min
